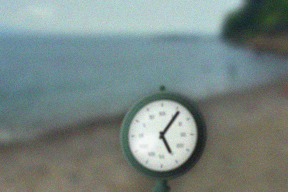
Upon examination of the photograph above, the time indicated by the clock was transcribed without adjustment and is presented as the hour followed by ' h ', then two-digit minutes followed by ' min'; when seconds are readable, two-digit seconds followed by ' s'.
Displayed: 5 h 06 min
